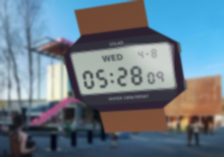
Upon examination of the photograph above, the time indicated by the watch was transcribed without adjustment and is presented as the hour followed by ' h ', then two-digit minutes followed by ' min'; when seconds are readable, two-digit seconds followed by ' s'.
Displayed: 5 h 28 min 09 s
